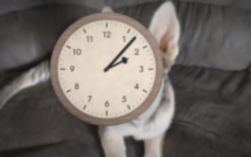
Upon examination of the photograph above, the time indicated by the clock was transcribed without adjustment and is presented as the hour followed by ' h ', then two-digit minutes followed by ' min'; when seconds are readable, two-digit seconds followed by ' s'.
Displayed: 2 h 07 min
